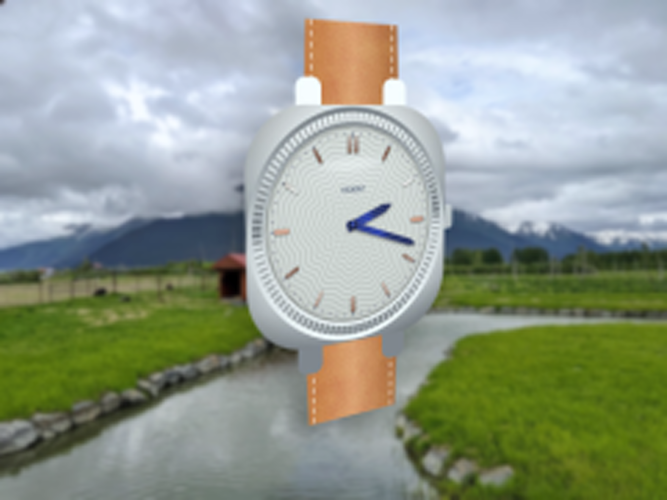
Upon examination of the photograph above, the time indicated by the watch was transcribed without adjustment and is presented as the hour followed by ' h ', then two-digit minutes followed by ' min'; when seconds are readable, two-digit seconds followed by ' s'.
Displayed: 2 h 18 min
